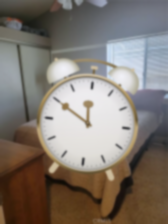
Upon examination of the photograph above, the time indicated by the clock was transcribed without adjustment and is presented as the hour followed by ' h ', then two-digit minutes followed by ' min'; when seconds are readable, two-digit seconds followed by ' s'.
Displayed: 11 h 50 min
